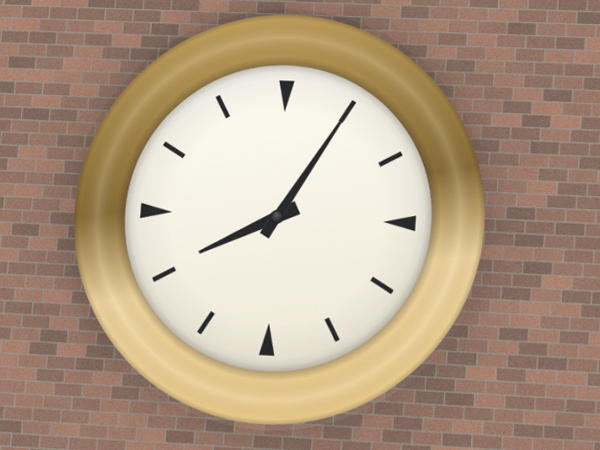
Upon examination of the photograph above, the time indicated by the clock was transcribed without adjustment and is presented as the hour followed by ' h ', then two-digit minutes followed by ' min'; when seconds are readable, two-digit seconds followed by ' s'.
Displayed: 8 h 05 min
